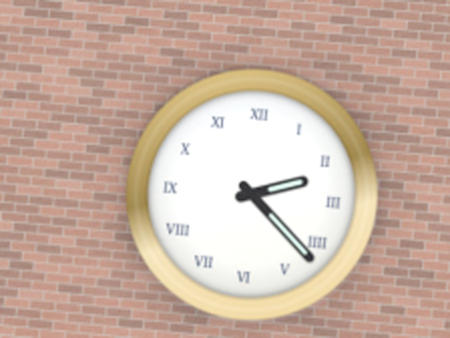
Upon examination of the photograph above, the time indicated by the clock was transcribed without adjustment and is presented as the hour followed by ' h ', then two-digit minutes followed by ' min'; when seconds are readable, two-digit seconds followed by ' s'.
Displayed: 2 h 22 min
